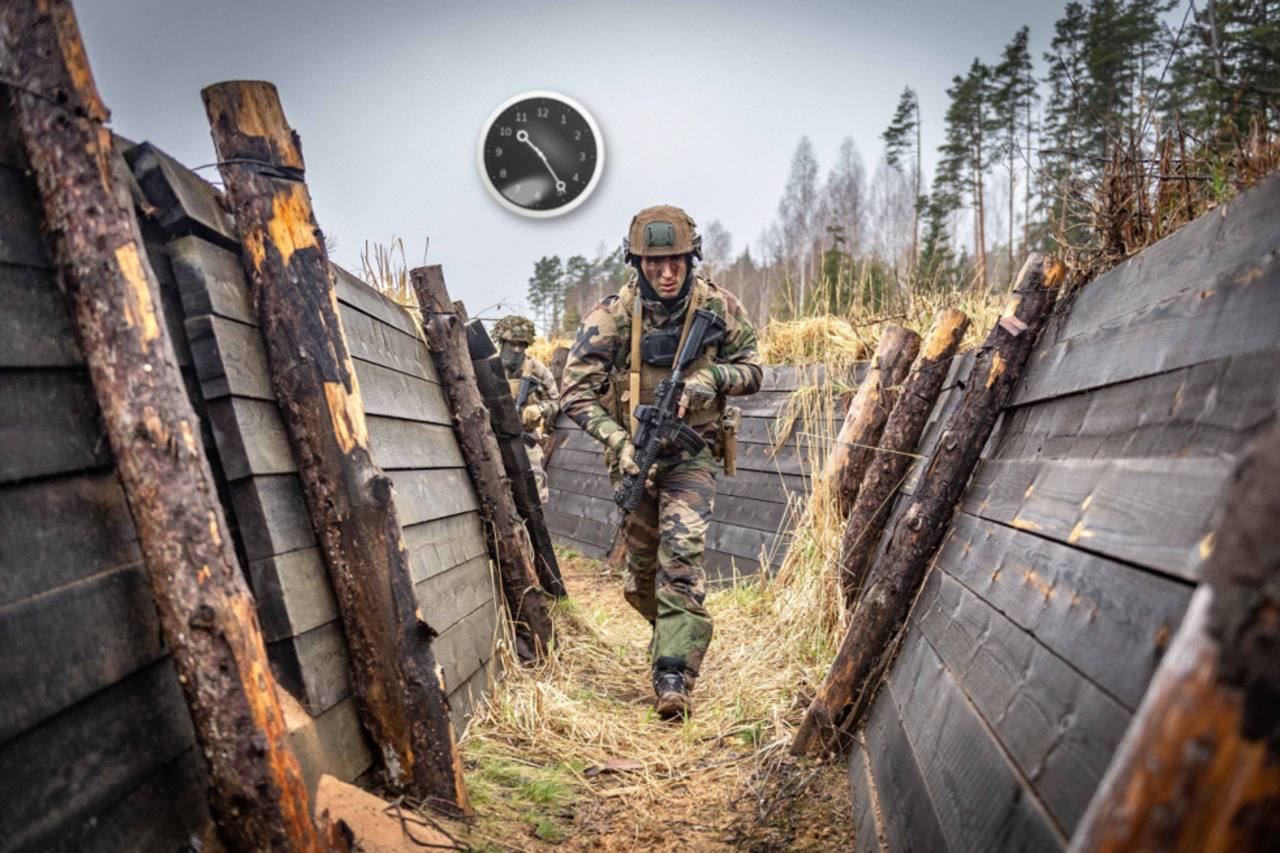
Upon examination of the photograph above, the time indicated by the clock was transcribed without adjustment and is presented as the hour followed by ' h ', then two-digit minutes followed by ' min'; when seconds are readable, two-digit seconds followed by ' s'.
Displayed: 10 h 24 min
